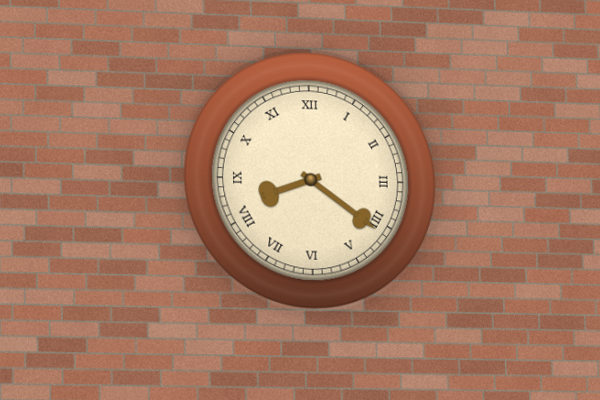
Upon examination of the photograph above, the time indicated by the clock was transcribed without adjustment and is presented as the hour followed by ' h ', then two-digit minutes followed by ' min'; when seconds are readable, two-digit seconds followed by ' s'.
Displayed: 8 h 21 min
